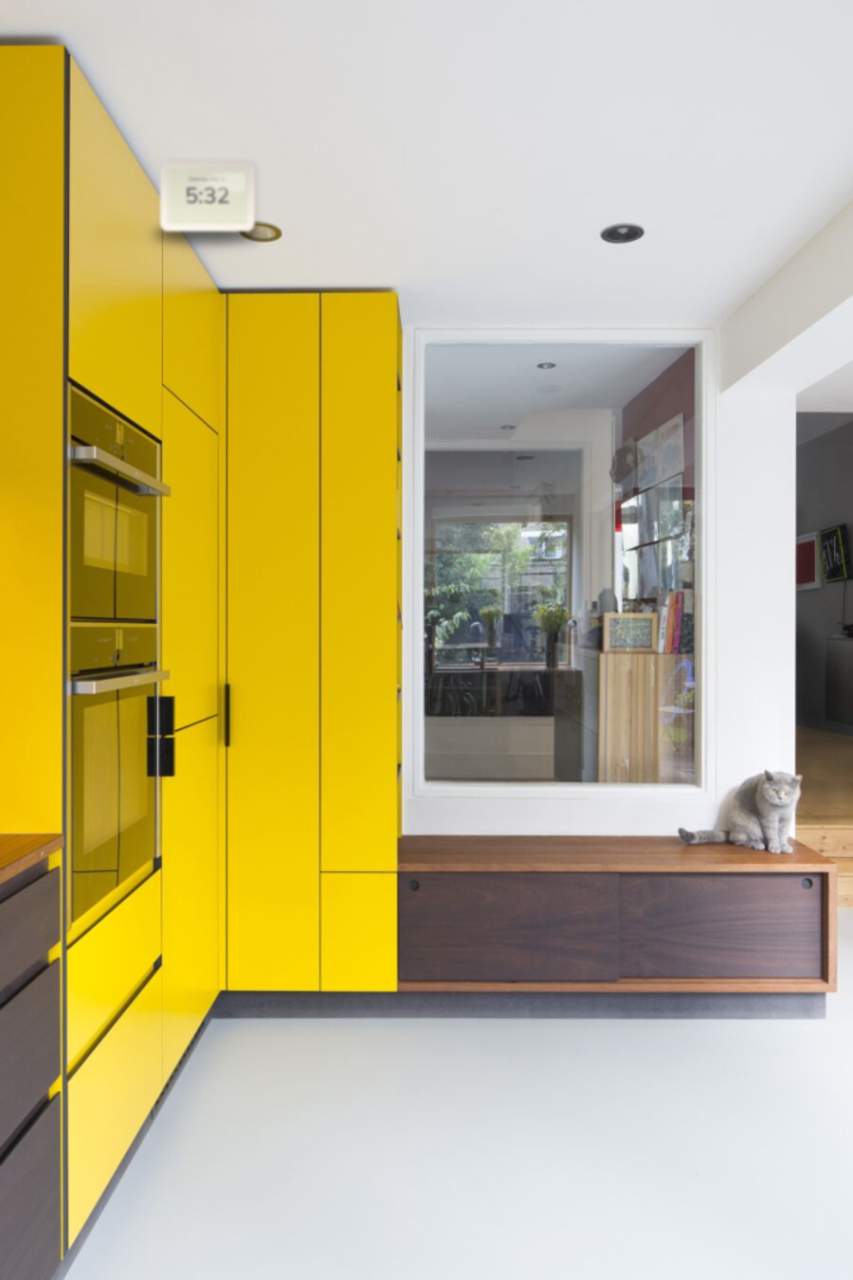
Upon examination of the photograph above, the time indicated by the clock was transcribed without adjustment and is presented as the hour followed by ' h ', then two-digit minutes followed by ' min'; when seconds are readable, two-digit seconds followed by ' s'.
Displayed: 5 h 32 min
